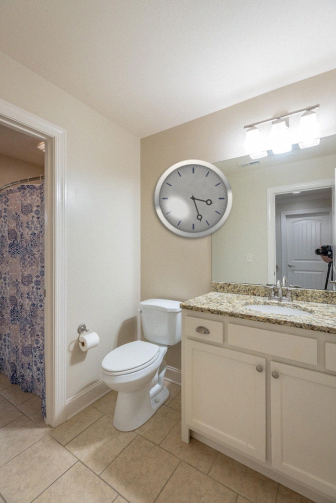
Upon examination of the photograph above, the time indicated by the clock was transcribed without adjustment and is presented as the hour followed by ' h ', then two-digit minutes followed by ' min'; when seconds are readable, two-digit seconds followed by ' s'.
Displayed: 3 h 27 min
